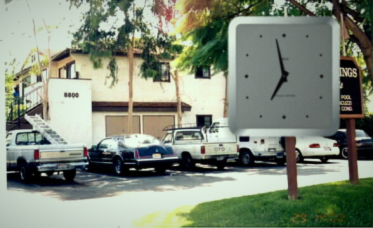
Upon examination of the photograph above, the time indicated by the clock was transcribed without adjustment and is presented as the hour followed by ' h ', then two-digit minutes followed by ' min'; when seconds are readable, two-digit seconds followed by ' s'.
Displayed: 6 h 58 min
